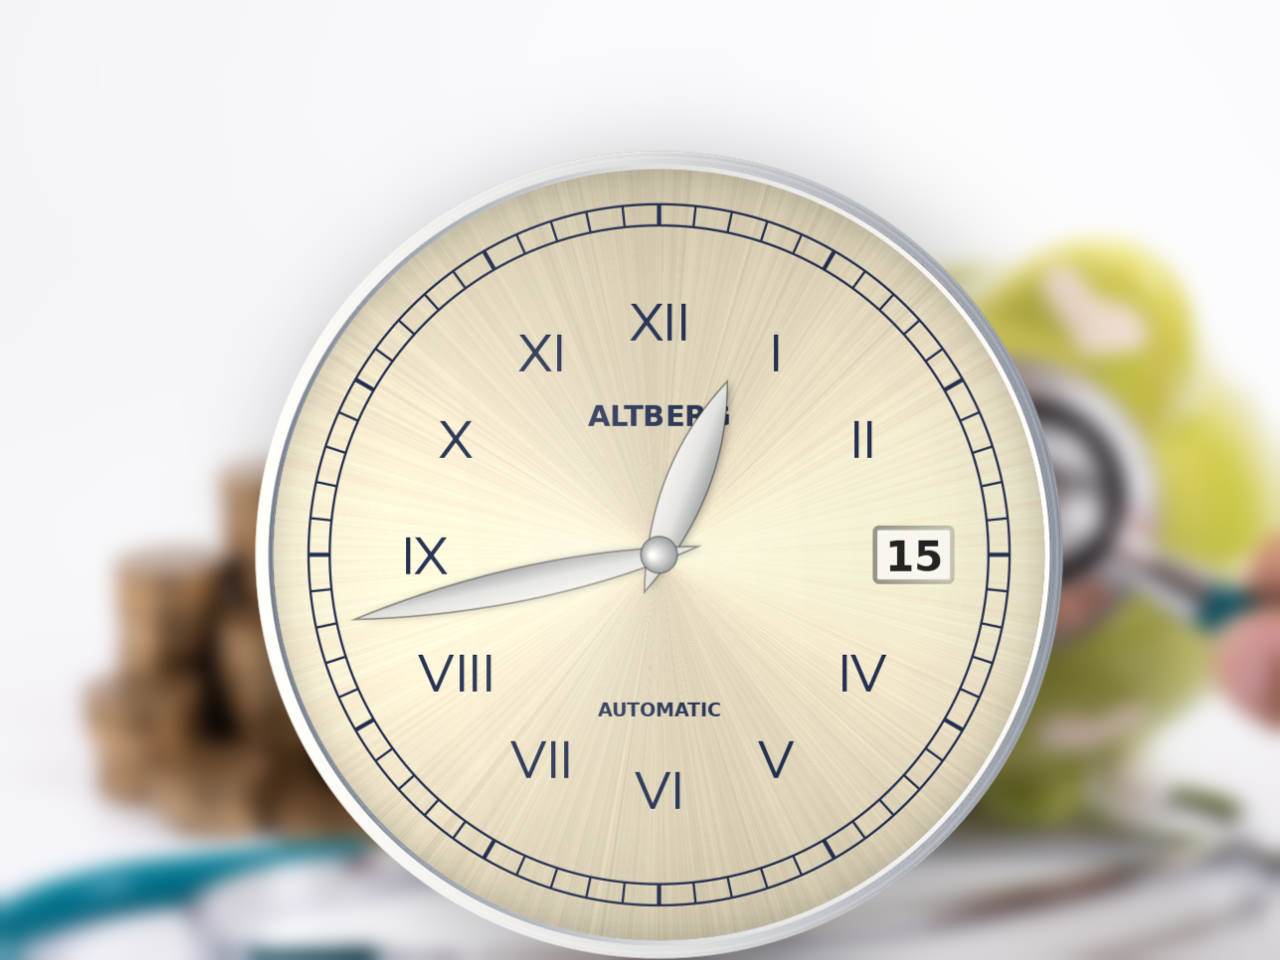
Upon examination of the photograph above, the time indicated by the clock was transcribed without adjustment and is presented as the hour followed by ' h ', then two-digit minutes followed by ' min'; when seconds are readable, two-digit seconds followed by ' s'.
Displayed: 12 h 43 min
